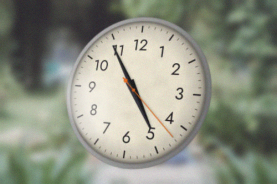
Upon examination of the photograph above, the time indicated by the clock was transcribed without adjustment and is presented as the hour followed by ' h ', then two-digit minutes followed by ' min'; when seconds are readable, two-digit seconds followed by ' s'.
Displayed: 4 h 54 min 22 s
